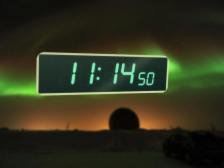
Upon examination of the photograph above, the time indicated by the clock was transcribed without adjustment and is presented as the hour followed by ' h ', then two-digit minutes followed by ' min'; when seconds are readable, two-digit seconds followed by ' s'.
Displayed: 11 h 14 min 50 s
